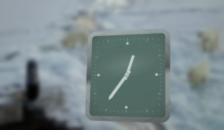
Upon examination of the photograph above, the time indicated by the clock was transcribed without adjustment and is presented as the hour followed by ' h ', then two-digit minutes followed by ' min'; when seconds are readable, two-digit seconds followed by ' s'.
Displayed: 12 h 36 min
